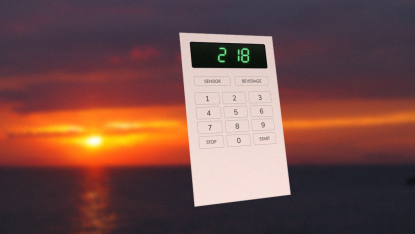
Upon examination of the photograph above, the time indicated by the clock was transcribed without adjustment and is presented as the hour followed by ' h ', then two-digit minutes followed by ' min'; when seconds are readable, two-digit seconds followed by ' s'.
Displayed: 2 h 18 min
